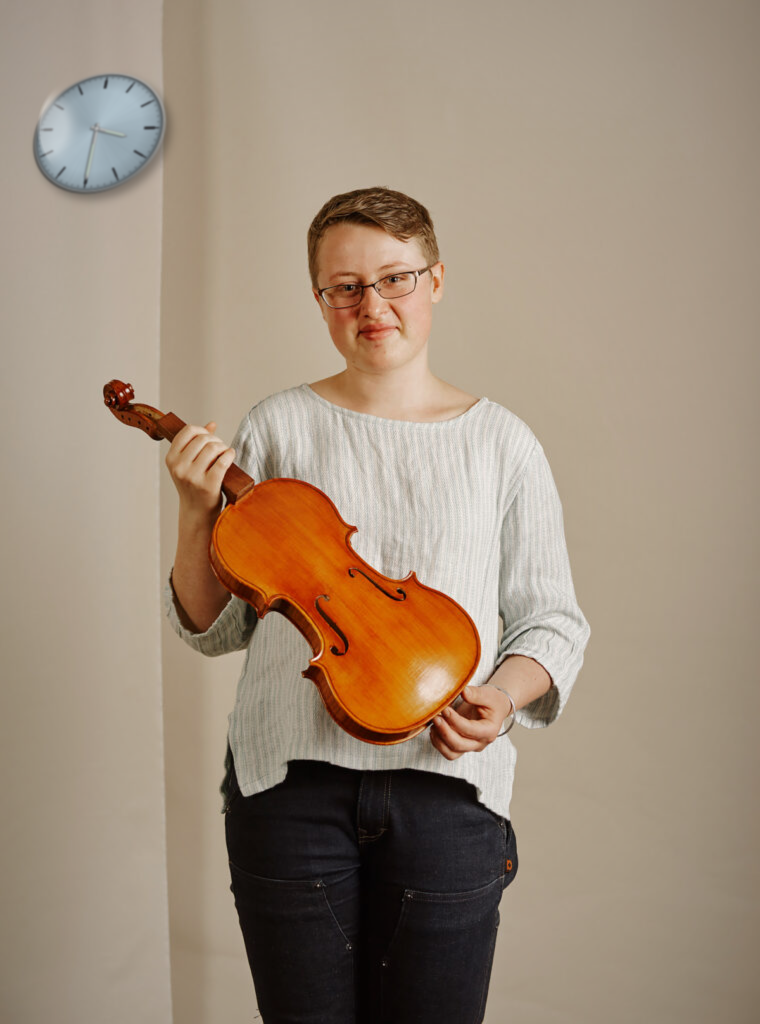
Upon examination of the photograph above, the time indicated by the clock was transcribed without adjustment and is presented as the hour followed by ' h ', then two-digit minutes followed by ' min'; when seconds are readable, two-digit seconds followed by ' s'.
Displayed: 3 h 30 min
